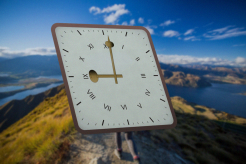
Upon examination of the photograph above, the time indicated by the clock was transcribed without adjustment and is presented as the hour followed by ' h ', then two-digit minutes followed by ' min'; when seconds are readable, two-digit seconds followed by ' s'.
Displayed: 9 h 01 min
